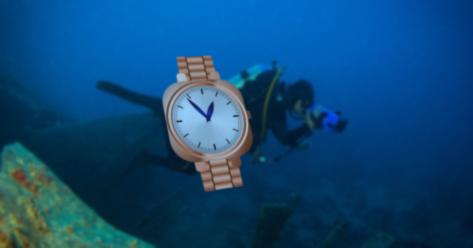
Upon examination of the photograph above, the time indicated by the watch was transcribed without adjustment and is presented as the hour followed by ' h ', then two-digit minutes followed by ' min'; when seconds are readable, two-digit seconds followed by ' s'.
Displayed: 12 h 54 min
